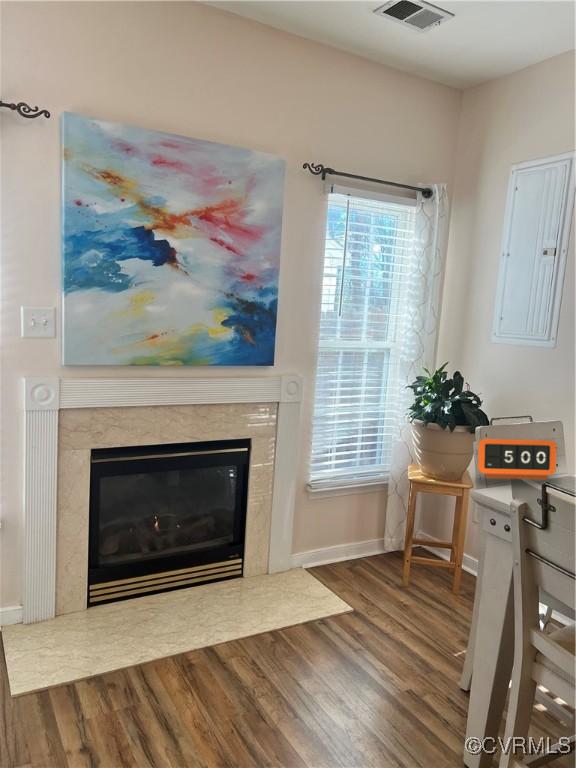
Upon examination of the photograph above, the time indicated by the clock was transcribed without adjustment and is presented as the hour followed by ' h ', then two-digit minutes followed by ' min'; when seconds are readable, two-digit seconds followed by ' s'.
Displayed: 5 h 00 min
